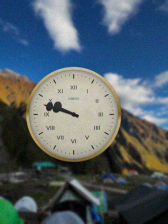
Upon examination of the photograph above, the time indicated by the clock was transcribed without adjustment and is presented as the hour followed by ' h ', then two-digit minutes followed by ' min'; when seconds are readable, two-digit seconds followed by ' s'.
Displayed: 9 h 48 min
